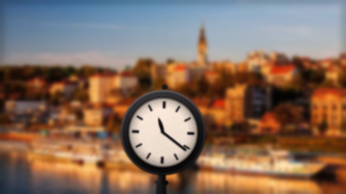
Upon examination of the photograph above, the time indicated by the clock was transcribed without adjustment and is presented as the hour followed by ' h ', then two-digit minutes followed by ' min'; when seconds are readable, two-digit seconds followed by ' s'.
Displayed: 11 h 21 min
